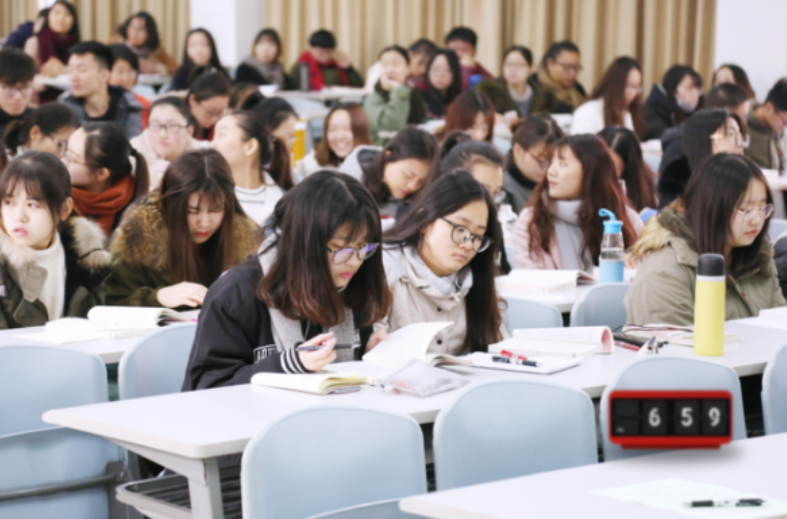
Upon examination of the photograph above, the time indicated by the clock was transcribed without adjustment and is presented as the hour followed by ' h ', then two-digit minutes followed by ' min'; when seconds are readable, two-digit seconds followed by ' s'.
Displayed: 6 h 59 min
